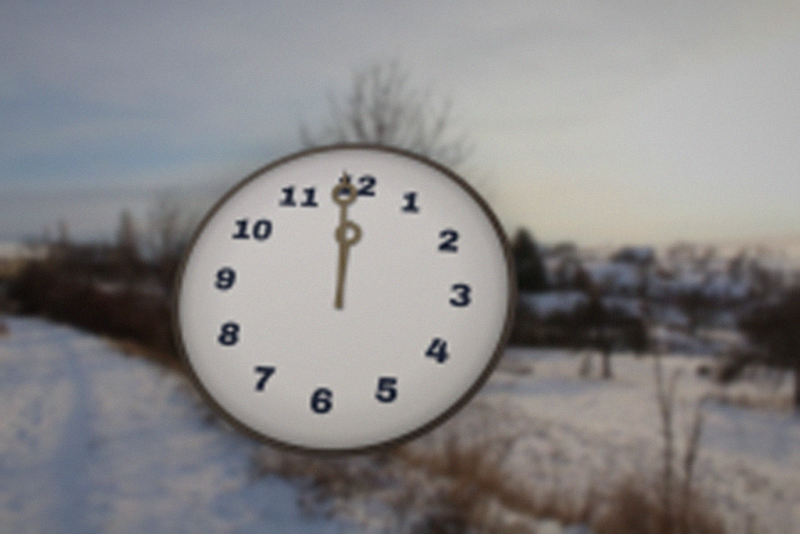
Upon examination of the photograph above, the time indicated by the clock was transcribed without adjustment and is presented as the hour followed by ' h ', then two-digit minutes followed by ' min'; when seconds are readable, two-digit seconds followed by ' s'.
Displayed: 11 h 59 min
